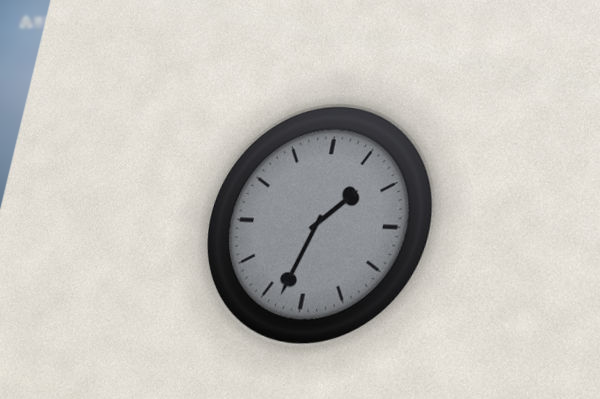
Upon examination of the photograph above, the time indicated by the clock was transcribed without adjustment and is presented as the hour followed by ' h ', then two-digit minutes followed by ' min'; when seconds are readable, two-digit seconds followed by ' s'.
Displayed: 1 h 33 min
